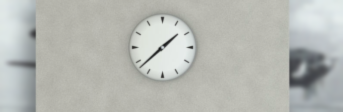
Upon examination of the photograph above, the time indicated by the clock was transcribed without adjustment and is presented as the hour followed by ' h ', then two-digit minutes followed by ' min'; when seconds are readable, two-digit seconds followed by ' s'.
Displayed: 1 h 38 min
